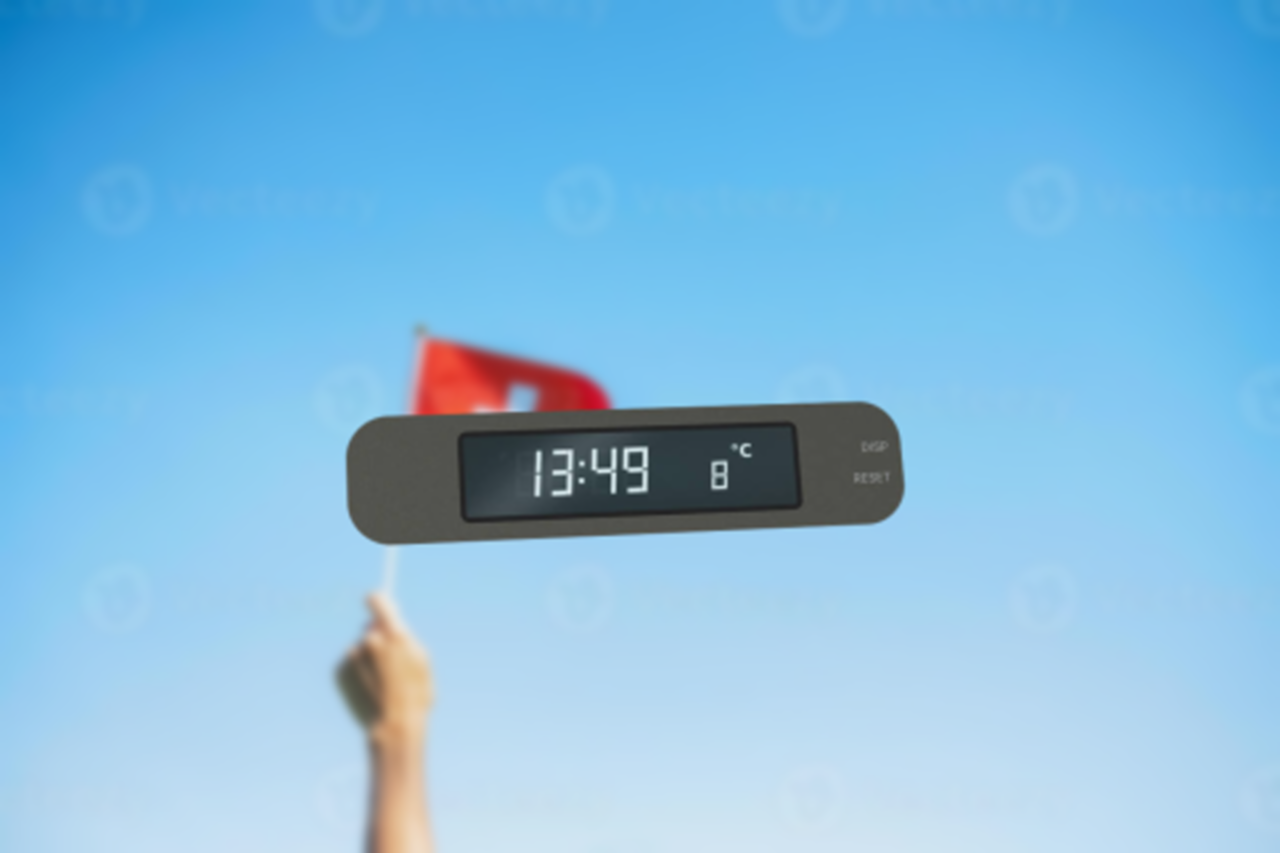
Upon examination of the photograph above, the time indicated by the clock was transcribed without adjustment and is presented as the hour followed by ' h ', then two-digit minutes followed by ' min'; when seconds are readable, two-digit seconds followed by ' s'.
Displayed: 13 h 49 min
